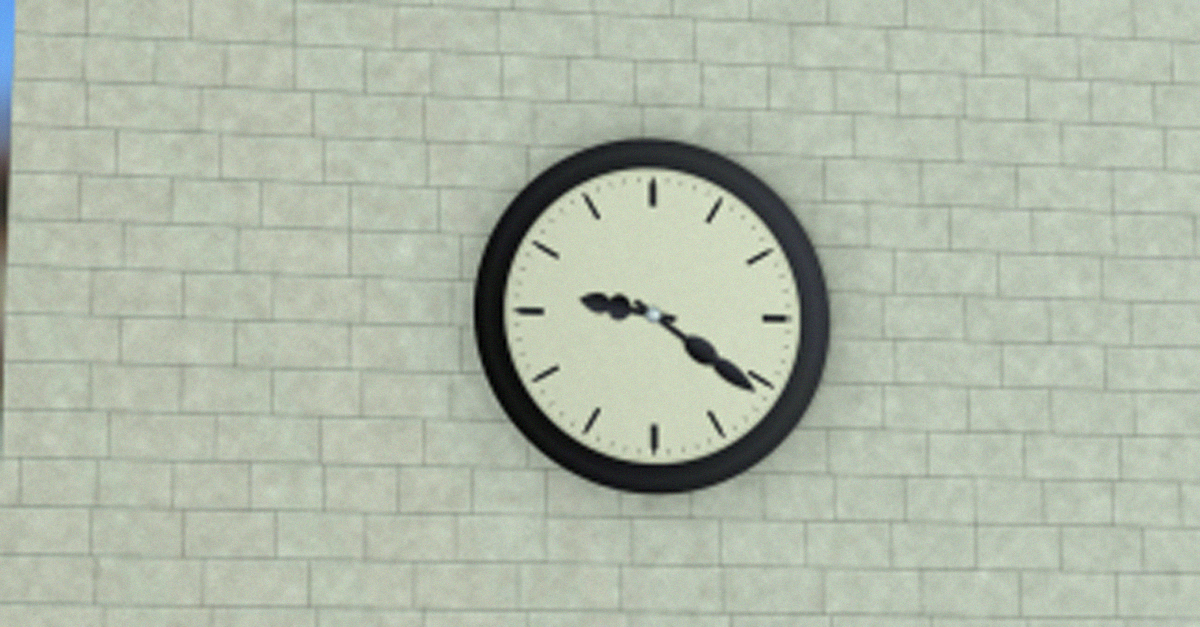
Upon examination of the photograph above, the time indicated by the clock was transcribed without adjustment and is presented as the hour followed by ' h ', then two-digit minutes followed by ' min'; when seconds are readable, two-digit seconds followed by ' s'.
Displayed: 9 h 21 min
